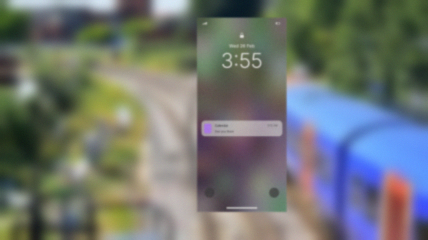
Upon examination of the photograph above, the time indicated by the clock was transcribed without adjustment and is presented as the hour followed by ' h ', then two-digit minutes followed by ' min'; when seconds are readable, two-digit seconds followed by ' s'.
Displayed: 3 h 55 min
